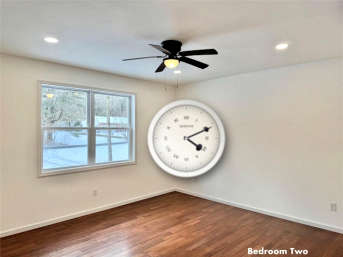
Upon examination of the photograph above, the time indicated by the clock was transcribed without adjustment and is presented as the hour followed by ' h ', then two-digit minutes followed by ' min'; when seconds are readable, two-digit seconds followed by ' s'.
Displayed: 4 h 11 min
